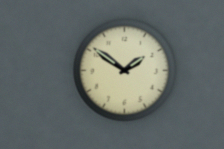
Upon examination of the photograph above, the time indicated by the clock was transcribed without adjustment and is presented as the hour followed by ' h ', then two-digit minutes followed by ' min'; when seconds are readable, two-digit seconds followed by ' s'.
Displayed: 1 h 51 min
